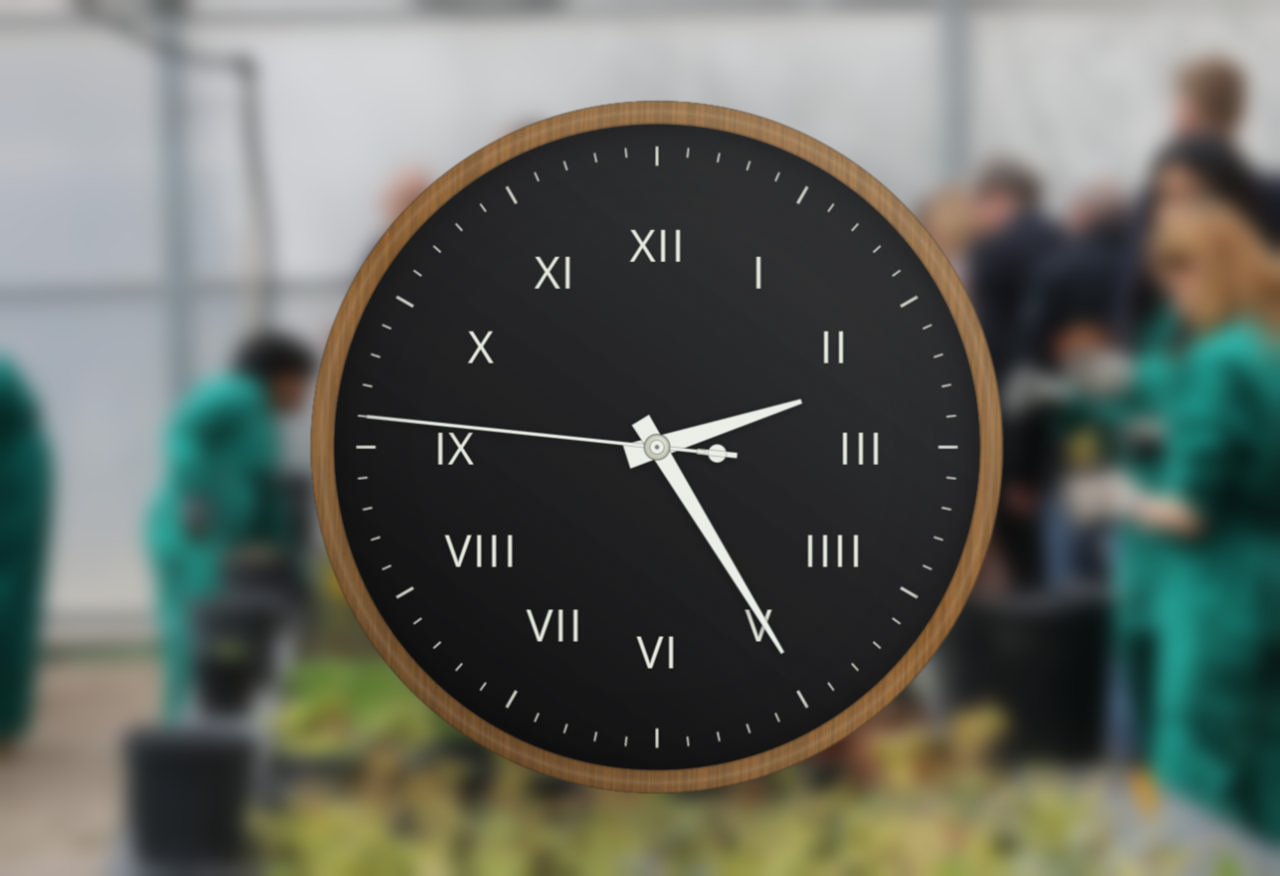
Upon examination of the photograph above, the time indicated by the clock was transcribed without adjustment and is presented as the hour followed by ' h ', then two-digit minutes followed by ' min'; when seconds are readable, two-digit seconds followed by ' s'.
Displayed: 2 h 24 min 46 s
